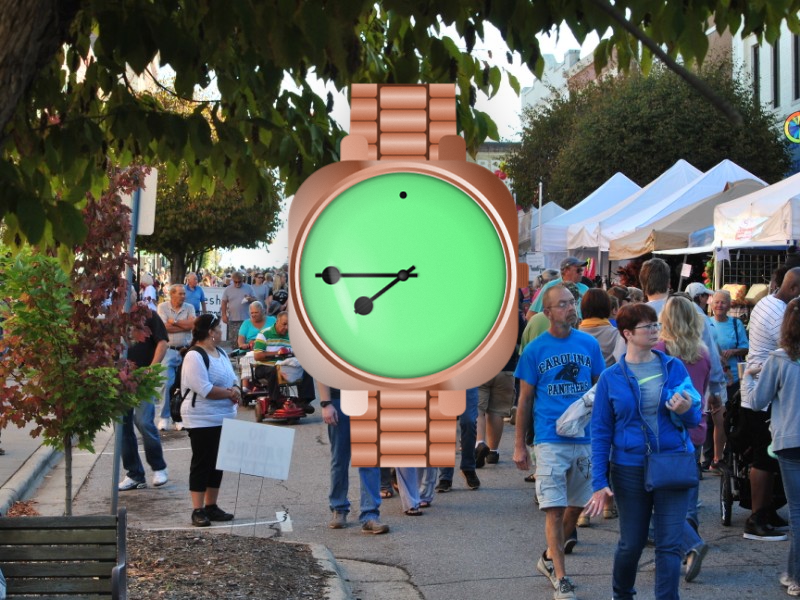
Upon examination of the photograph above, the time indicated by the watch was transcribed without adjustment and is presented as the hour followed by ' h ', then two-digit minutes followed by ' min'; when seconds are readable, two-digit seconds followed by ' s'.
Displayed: 7 h 45 min
